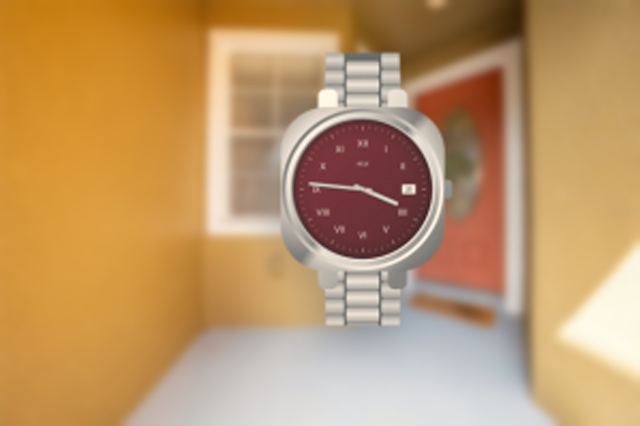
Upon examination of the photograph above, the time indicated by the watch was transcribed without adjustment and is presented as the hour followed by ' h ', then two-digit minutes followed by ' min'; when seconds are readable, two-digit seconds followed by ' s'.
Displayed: 3 h 46 min
